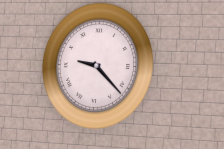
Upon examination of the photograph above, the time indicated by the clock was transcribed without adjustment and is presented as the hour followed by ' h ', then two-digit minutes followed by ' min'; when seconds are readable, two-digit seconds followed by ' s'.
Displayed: 9 h 22 min
